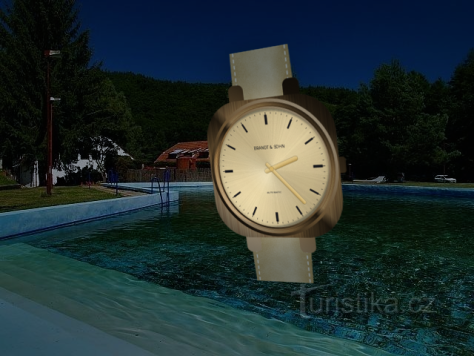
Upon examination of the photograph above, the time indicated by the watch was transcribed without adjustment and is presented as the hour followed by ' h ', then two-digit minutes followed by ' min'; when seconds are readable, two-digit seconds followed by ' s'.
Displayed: 2 h 23 min
